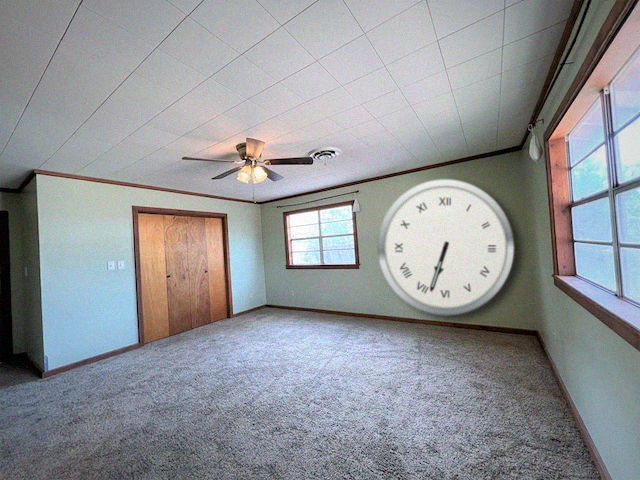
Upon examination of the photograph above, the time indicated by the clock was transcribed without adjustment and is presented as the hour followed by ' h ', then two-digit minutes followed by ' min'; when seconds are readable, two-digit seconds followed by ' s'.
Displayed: 6 h 33 min
